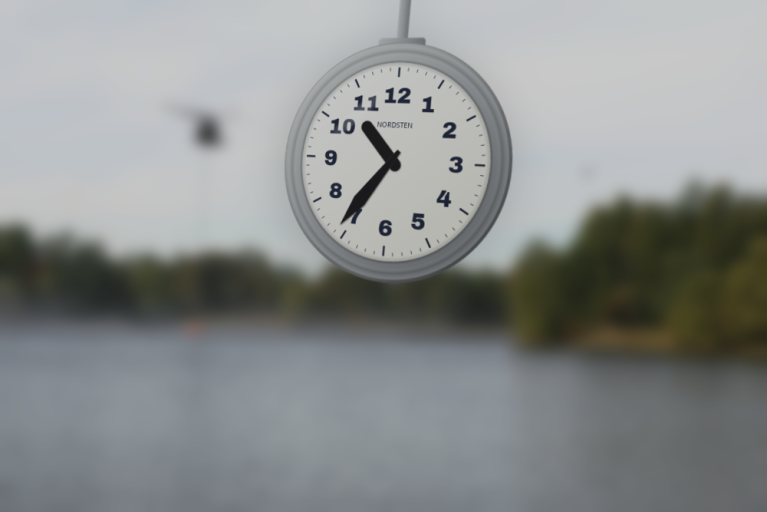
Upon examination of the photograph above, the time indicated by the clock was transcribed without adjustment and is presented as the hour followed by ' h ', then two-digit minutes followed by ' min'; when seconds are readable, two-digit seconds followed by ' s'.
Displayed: 10 h 36 min
